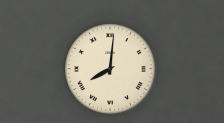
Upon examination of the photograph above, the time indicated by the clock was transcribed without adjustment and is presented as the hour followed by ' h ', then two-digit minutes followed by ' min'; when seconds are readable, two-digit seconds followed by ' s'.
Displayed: 8 h 01 min
